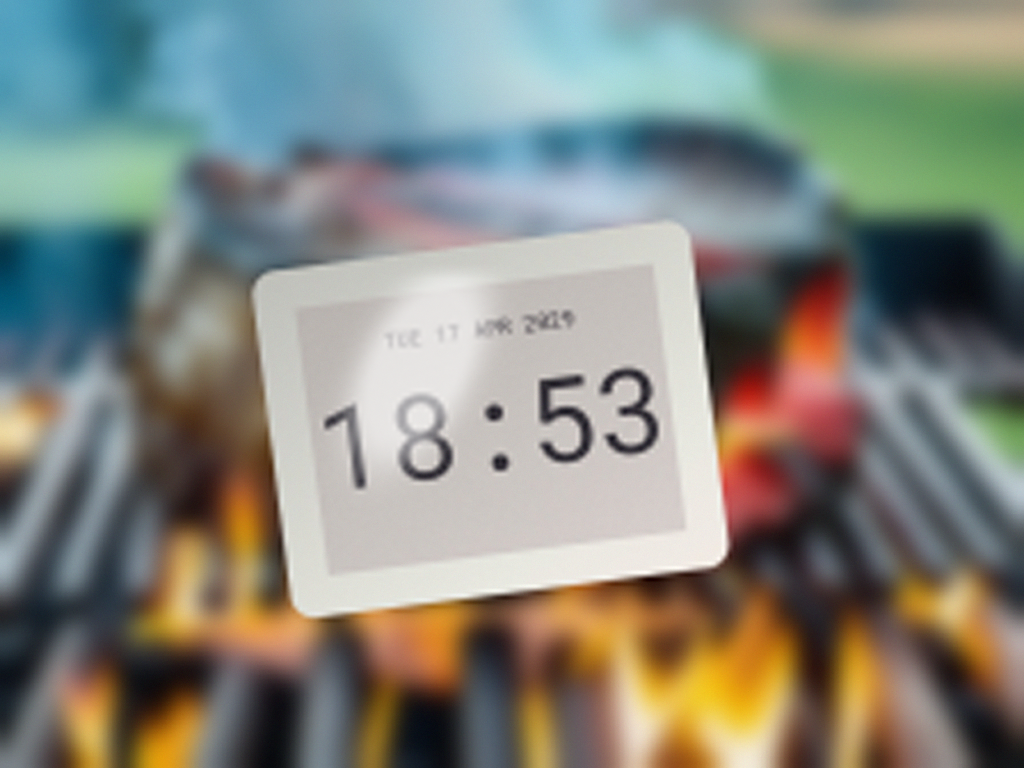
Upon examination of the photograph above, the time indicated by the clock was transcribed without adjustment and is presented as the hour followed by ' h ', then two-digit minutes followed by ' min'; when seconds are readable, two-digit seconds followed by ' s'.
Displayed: 18 h 53 min
